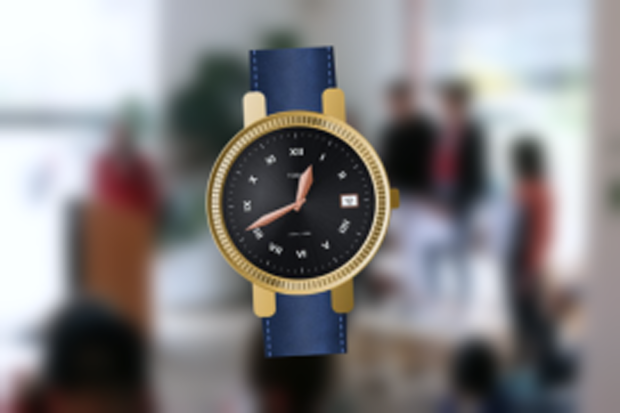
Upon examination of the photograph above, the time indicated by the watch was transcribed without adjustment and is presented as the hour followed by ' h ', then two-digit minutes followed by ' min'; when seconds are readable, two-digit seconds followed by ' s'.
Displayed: 12 h 41 min
